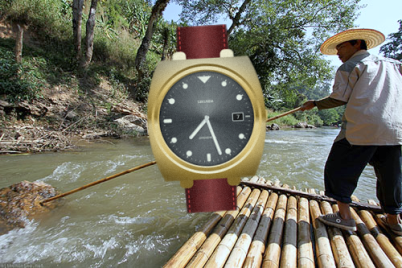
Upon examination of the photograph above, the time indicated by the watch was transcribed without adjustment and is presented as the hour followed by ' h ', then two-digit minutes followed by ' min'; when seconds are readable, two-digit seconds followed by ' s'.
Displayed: 7 h 27 min
